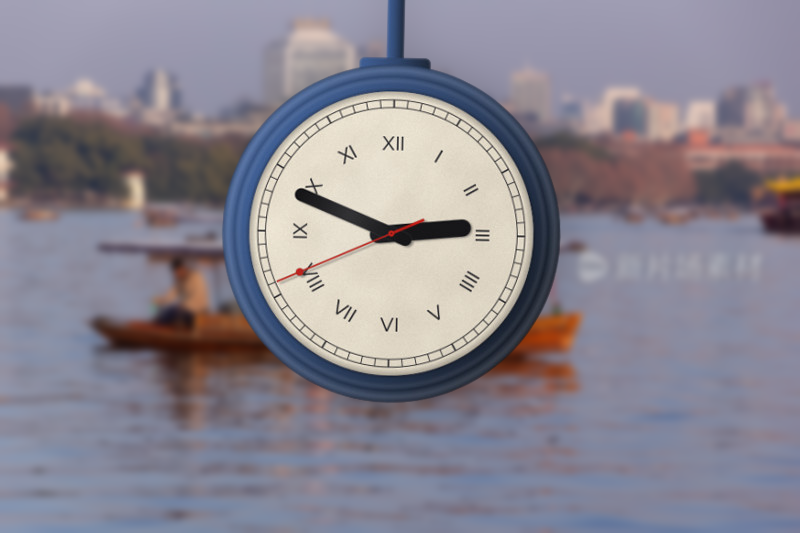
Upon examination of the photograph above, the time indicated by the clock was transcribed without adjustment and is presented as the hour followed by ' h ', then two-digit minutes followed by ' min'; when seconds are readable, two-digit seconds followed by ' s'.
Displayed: 2 h 48 min 41 s
